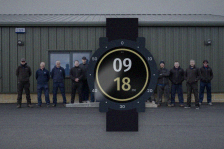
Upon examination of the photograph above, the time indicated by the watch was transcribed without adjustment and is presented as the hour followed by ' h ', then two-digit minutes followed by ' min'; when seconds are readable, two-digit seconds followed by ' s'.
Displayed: 9 h 18 min
